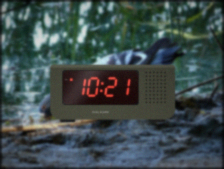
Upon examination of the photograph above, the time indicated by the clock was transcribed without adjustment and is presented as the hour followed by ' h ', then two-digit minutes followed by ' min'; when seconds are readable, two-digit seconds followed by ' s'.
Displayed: 10 h 21 min
